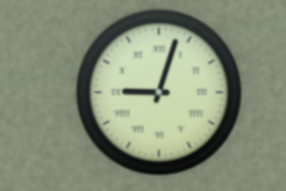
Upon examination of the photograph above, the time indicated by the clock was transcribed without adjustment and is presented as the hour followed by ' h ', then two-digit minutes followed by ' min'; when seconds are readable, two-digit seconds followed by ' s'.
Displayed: 9 h 03 min
